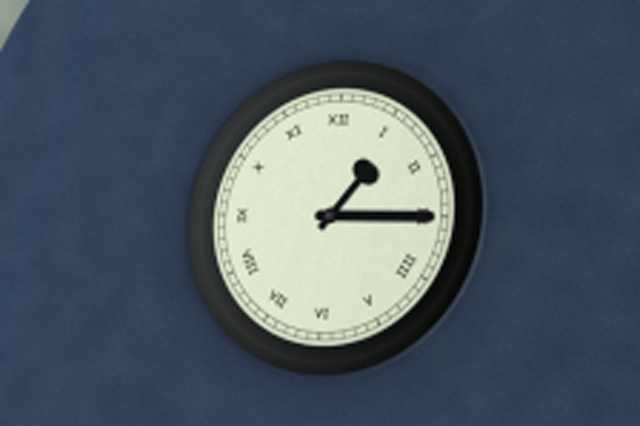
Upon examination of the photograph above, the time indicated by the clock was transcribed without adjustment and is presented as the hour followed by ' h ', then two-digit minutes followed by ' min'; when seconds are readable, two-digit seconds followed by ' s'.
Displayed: 1 h 15 min
